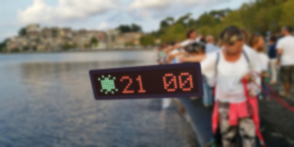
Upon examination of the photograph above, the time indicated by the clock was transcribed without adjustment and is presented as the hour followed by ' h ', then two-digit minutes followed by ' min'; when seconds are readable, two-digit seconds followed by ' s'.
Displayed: 21 h 00 min
